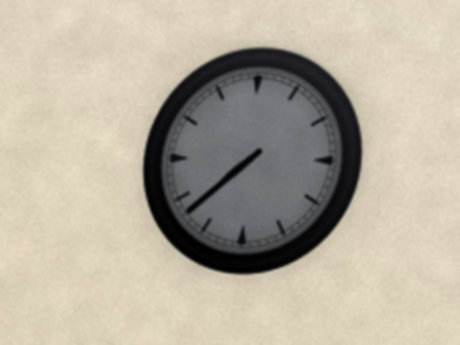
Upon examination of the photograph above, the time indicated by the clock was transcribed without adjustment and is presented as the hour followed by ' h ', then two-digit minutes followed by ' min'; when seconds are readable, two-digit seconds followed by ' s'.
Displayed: 7 h 38 min
